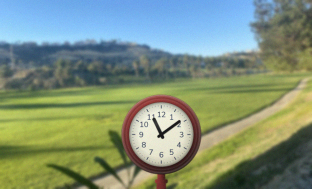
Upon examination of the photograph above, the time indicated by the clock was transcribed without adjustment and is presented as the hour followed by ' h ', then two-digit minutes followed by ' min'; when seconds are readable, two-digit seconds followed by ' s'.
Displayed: 11 h 09 min
